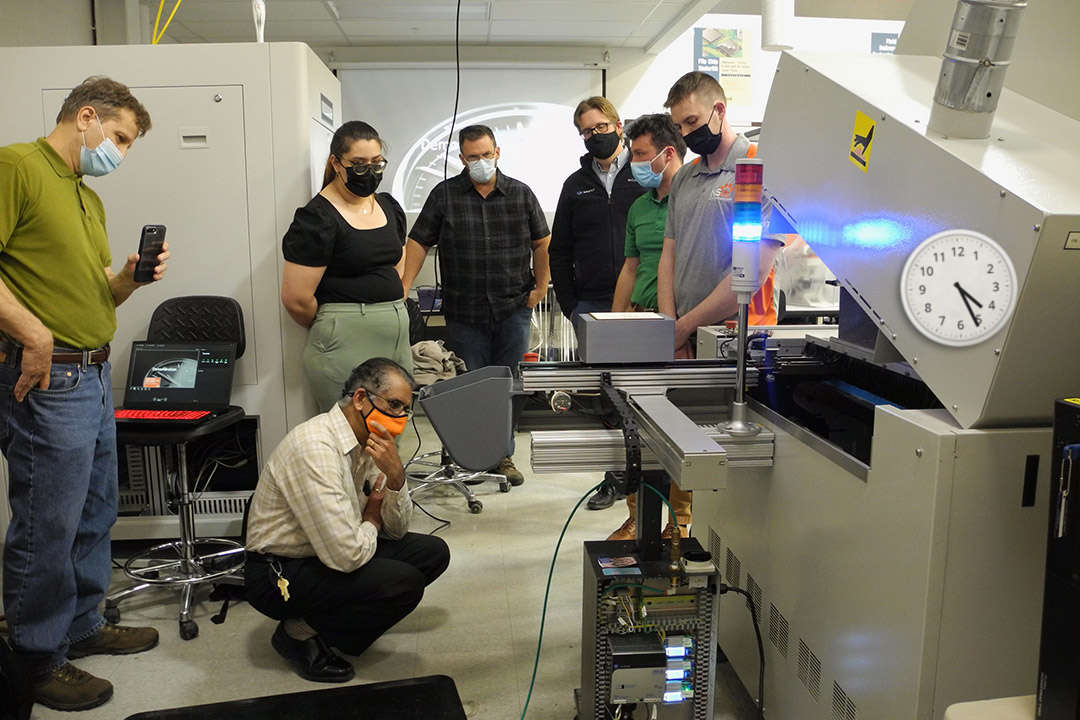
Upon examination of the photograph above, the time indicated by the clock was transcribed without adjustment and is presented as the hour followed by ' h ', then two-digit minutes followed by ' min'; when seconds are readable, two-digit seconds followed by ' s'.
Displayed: 4 h 26 min
